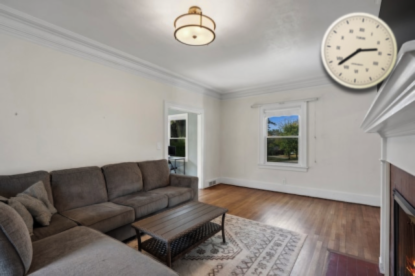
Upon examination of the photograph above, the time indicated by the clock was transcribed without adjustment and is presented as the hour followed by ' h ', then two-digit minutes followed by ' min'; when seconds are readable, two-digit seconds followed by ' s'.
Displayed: 2 h 38 min
